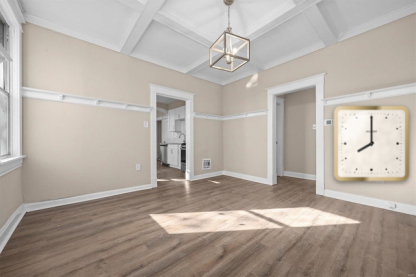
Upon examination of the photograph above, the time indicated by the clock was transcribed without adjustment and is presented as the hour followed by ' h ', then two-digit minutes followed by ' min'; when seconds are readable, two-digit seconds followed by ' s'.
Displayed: 8 h 00 min
